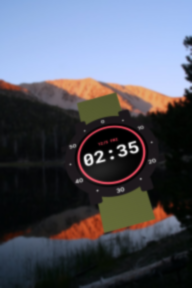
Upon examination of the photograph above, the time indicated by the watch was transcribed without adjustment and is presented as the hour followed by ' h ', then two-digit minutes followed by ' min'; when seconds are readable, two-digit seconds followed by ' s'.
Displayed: 2 h 35 min
